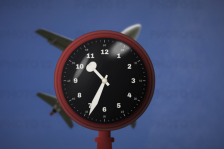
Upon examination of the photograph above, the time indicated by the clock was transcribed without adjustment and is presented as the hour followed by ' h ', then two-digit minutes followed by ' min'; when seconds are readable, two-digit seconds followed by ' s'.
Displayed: 10 h 34 min
